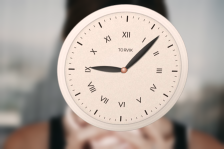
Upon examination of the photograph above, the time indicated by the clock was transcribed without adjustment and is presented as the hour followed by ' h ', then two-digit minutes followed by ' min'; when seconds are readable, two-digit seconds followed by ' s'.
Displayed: 9 h 07 min
